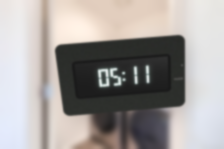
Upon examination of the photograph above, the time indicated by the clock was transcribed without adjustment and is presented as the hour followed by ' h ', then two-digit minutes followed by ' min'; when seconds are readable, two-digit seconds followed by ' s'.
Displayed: 5 h 11 min
